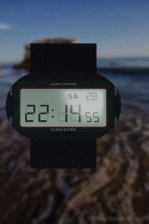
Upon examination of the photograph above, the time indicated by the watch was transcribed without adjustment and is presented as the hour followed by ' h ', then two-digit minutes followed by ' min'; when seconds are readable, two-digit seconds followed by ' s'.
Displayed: 22 h 14 min 55 s
